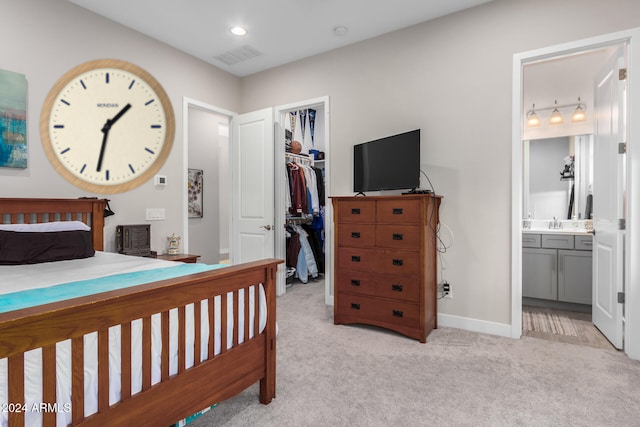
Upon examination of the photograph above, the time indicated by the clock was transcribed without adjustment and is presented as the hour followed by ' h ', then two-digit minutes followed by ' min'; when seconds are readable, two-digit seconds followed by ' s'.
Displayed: 1 h 32 min
